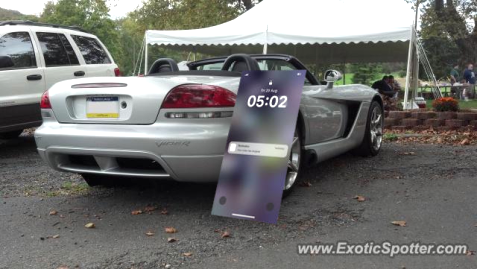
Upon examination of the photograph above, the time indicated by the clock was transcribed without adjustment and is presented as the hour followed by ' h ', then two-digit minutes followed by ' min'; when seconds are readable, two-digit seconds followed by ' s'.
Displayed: 5 h 02 min
